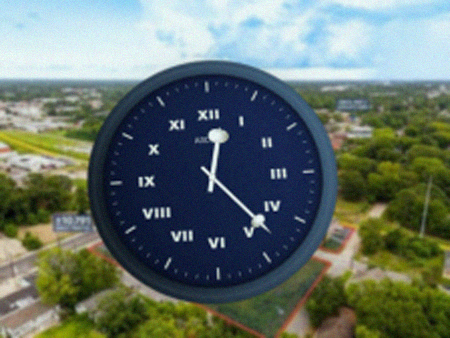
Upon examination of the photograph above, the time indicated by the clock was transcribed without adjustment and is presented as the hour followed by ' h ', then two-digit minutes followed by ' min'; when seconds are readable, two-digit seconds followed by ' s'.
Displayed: 12 h 23 min
